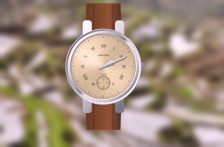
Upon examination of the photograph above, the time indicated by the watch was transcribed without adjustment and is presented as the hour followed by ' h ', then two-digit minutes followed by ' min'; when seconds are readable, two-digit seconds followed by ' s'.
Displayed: 2 h 11 min
